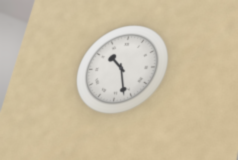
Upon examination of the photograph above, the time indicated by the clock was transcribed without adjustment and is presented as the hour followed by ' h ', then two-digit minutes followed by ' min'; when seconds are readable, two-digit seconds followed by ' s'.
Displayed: 10 h 27 min
